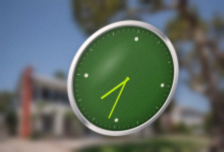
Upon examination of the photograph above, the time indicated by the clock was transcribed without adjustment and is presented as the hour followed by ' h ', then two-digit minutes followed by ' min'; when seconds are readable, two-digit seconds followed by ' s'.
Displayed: 7 h 32 min
